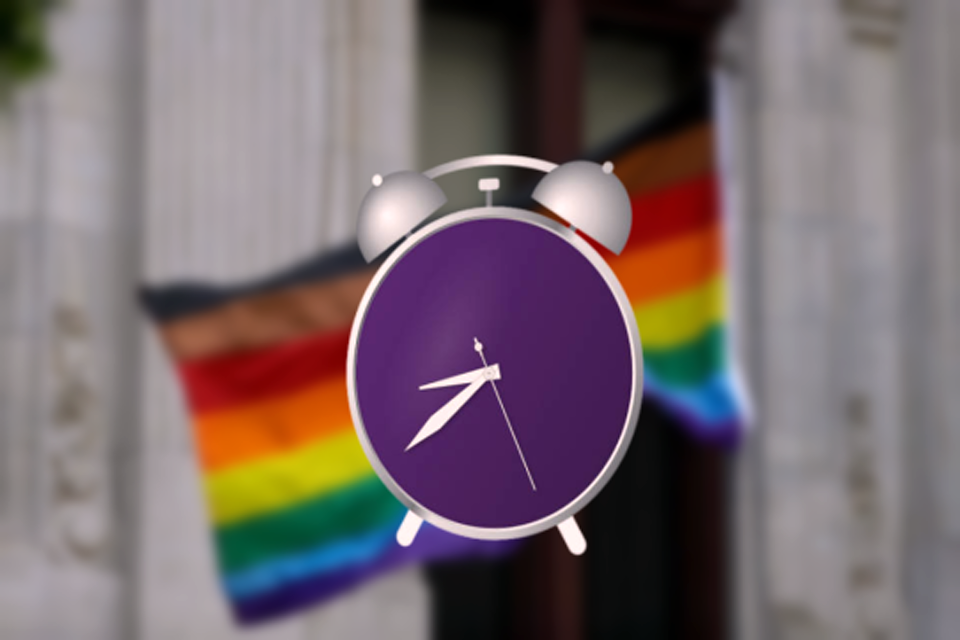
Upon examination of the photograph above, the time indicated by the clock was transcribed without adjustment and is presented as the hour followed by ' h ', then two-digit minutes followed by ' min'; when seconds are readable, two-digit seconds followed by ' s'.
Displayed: 8 h 38 min 26 s
